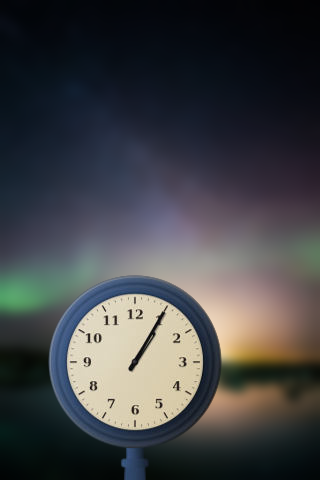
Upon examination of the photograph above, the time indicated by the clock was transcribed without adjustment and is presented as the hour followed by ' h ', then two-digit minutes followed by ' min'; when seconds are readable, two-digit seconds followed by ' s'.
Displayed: 1 h 05 min
